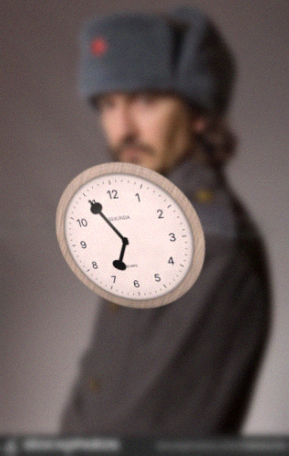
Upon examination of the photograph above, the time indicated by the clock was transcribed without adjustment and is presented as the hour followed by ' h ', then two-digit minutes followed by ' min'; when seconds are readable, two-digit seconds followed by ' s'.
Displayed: 6 h 55 min
